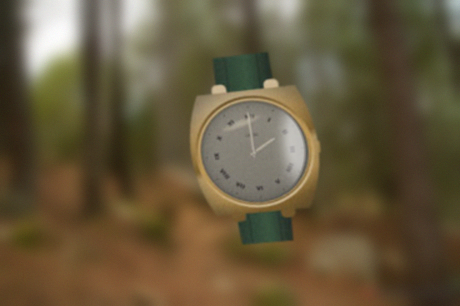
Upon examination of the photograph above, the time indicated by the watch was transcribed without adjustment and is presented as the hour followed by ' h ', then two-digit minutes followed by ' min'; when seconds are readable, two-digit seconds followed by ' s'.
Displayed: 2 h 00 min
